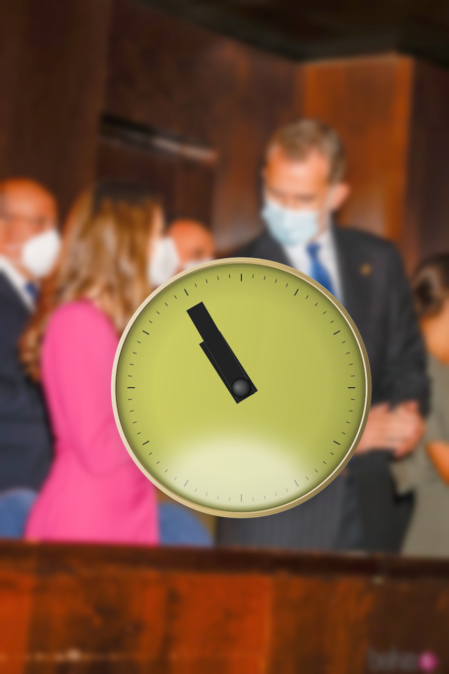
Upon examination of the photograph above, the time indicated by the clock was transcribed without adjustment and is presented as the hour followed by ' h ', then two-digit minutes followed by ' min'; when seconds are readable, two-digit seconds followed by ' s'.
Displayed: 10 h 55 min
